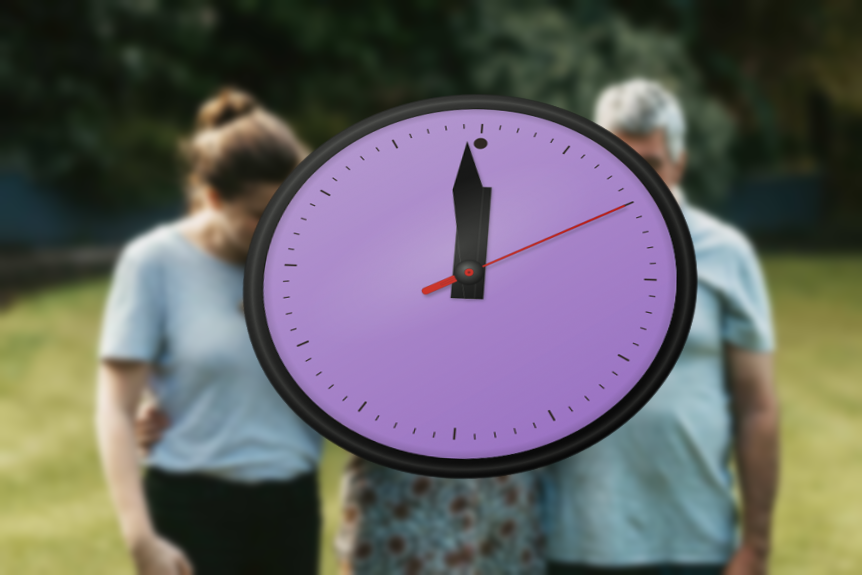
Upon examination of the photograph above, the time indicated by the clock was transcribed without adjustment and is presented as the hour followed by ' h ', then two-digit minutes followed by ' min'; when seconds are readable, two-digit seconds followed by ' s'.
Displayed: 11 h 59 min 10 s
